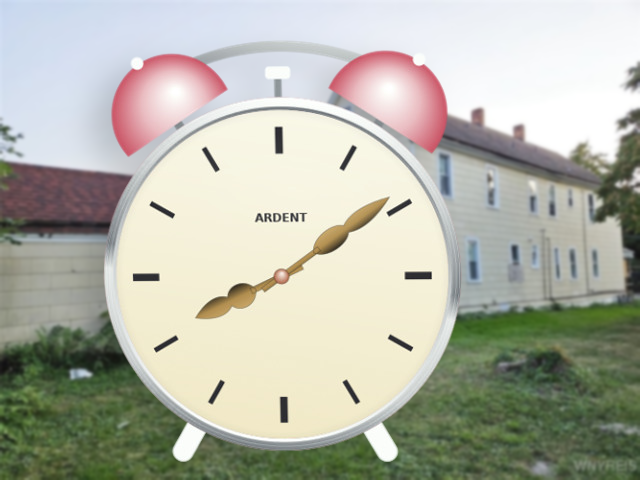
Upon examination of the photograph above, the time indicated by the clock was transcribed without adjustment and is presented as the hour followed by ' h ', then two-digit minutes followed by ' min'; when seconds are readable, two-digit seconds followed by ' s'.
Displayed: 8 h 09 min
